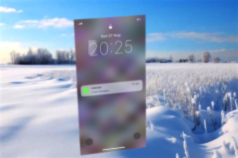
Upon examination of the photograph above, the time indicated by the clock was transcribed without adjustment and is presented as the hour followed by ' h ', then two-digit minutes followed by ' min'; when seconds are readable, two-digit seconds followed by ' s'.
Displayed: 20 h 25 min
